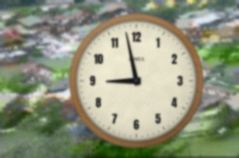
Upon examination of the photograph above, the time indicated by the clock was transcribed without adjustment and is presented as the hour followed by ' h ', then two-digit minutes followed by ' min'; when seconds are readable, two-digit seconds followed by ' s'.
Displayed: 8 h 58 min
